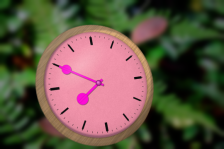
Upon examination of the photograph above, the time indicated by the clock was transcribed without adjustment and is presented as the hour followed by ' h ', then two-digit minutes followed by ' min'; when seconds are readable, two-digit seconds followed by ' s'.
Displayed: 7 h 50 min
